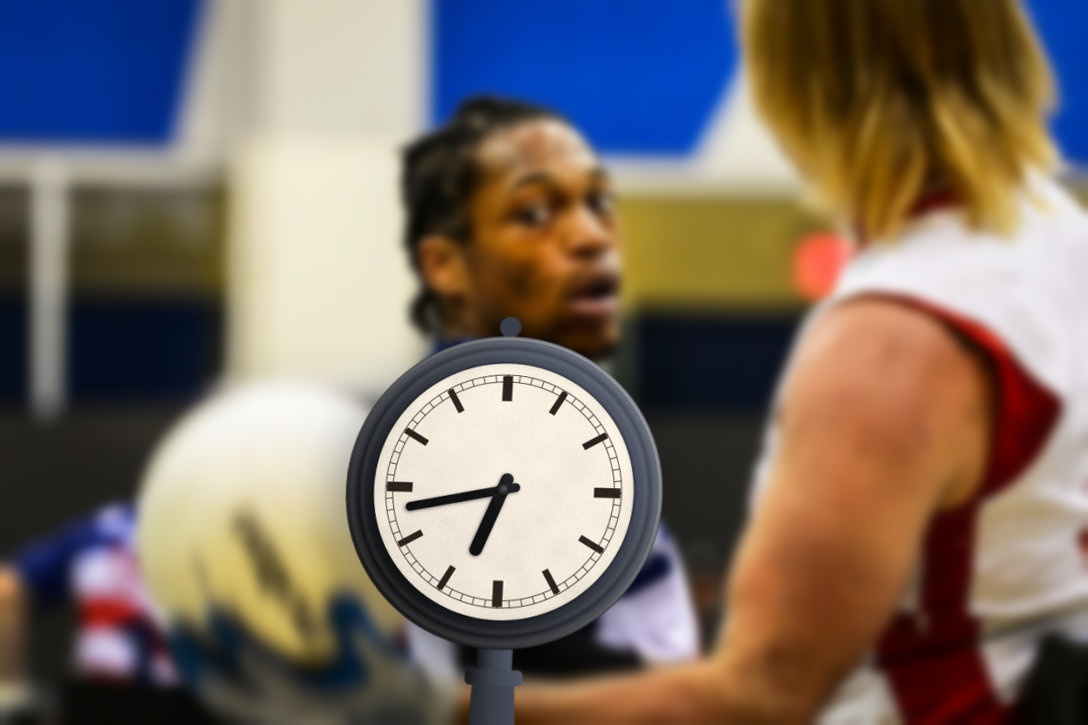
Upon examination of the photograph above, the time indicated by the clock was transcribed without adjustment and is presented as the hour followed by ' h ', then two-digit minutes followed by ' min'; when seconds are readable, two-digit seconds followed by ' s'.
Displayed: 6 h 43 min
